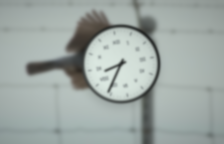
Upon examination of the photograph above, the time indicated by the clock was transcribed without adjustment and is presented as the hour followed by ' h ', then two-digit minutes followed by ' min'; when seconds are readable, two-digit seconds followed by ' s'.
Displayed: 8 h 36 min
